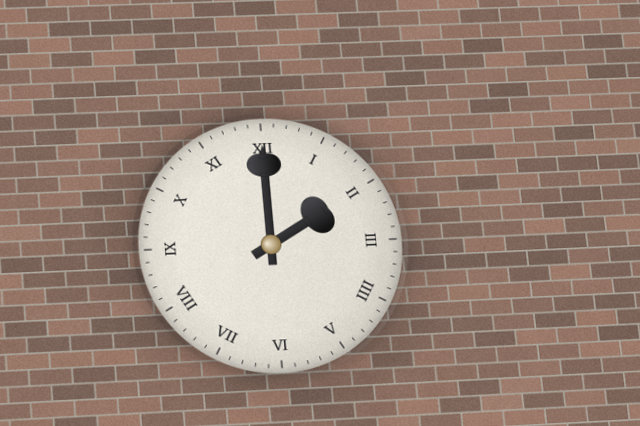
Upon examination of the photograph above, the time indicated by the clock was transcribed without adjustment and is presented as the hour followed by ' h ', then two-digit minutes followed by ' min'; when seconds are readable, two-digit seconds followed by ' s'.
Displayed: 2 h 00 min
